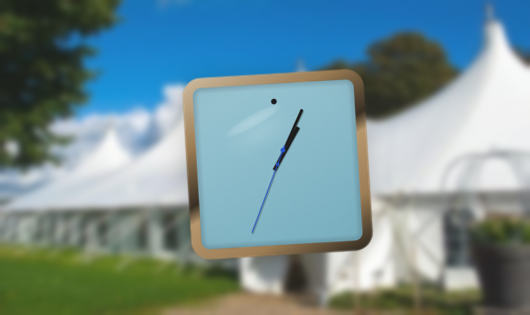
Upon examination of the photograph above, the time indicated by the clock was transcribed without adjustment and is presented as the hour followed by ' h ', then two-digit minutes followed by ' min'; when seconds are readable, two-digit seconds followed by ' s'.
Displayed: 1 h 04 min 34 s
